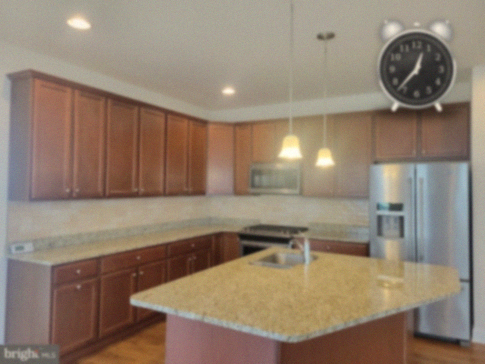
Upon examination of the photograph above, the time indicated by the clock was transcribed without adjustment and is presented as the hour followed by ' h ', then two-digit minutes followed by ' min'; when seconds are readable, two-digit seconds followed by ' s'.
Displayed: 12 h 37 min
